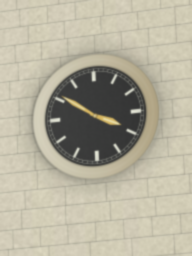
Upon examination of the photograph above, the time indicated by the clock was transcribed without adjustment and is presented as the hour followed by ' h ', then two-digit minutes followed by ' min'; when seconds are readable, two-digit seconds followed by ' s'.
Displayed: 3 h 51 min
